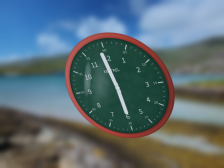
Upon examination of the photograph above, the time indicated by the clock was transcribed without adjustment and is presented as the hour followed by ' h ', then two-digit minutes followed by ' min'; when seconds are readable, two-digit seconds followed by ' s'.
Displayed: 5 h 59 min
